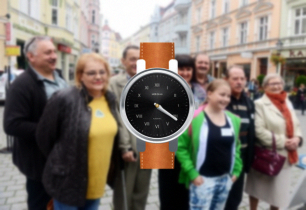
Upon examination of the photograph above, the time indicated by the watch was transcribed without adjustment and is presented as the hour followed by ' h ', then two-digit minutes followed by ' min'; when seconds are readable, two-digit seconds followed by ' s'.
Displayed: 4 h 21 min
